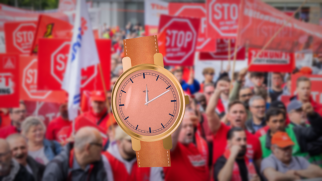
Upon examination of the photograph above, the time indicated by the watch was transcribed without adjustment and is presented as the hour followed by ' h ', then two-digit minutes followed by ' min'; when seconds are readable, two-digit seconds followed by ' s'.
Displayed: 12 h 11 min
